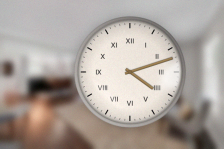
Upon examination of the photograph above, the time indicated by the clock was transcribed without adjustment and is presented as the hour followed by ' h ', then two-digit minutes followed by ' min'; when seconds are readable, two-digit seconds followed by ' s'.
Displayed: 4 h 12 min
